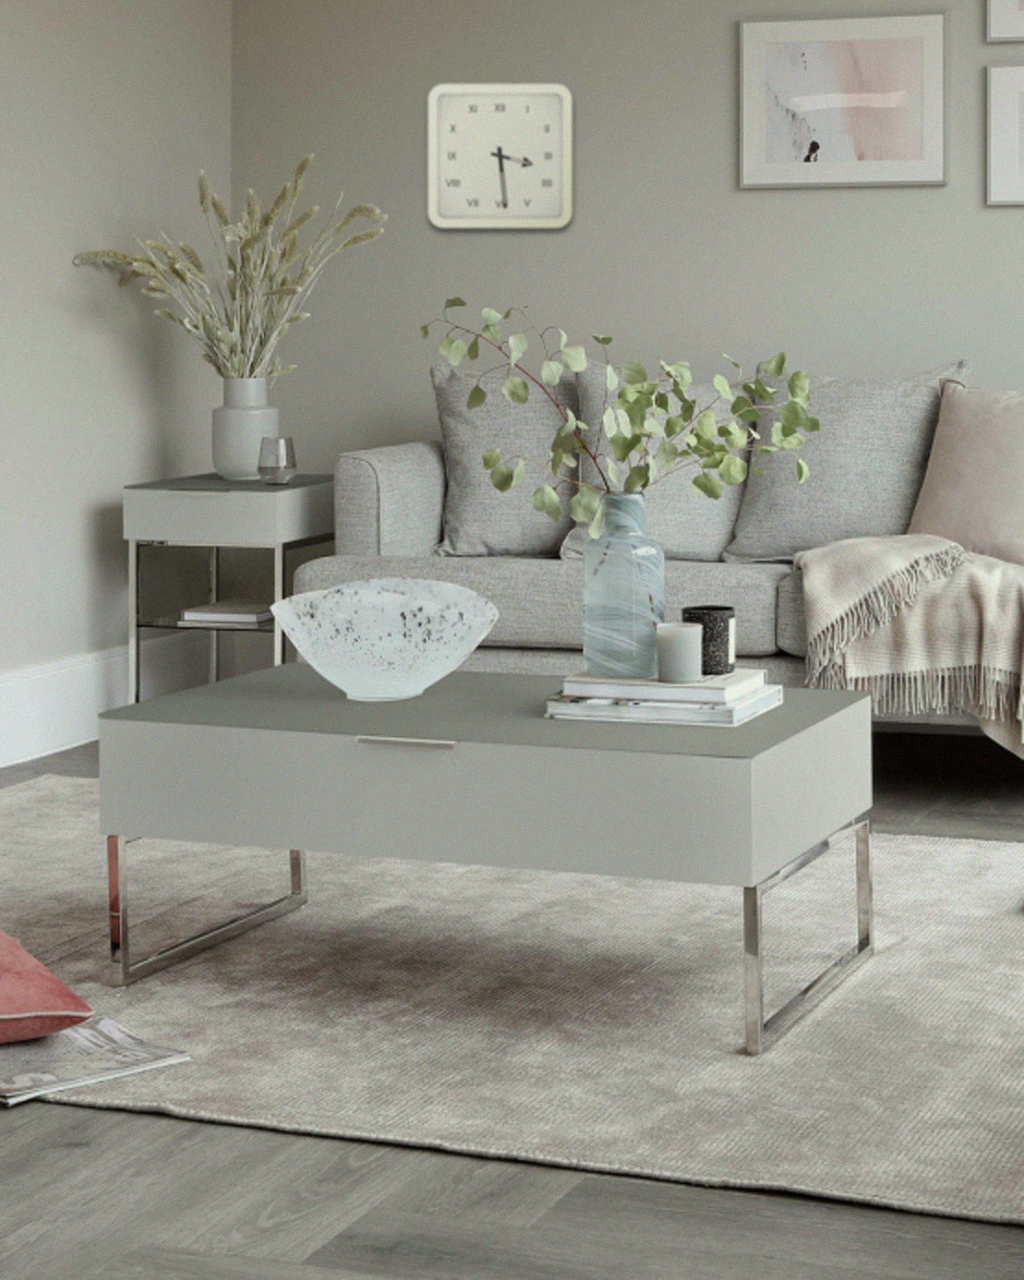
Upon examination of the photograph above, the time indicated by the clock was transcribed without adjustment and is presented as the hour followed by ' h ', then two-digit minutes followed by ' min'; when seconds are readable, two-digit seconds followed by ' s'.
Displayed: 3 h 29 min
